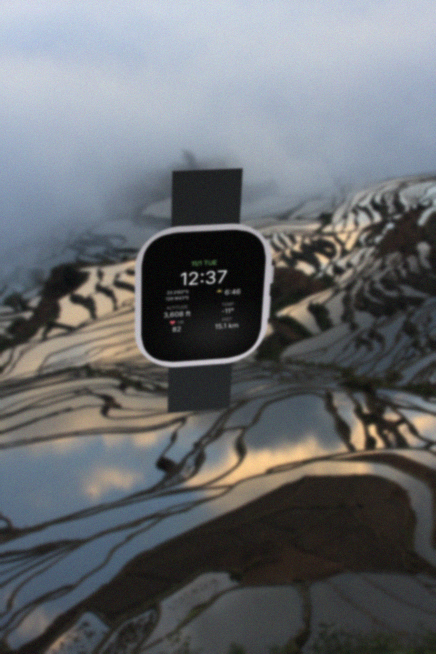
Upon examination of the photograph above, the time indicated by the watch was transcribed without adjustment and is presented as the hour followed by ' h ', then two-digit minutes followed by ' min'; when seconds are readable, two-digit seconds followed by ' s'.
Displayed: 12 h 37 min
